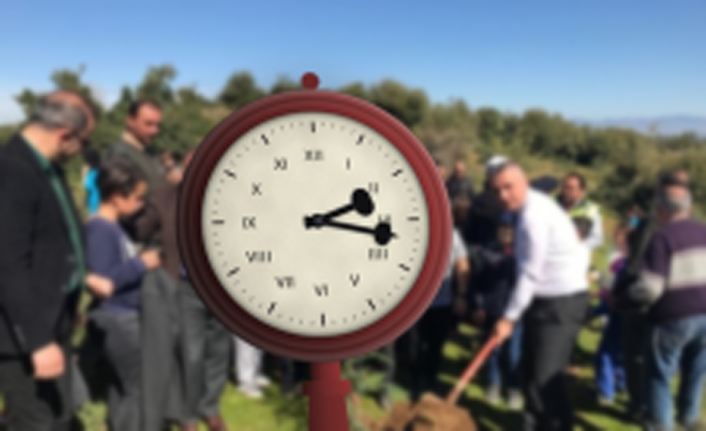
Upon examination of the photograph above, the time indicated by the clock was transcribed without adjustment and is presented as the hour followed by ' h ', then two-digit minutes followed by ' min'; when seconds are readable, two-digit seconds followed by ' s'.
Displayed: 2 h 17 min
